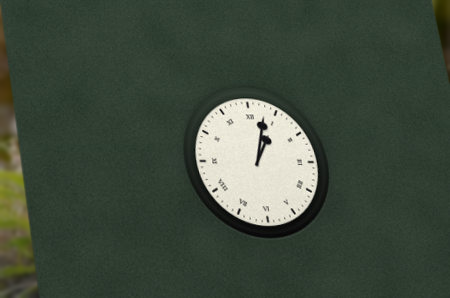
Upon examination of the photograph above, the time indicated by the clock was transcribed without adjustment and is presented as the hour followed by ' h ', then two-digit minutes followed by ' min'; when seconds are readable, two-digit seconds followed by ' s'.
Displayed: 1 h 03 min
